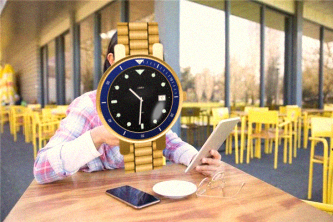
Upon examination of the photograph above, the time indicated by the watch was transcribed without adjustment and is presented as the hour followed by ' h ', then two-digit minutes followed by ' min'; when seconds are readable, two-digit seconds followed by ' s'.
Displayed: 10 h 31 min
